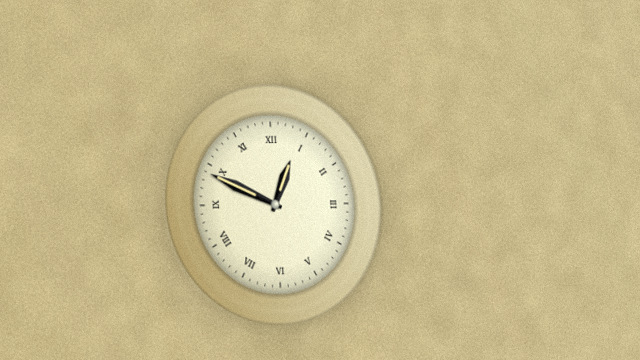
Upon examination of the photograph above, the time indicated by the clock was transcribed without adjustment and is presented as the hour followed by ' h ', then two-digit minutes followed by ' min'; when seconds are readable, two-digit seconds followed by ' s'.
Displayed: 12 h 49 min
